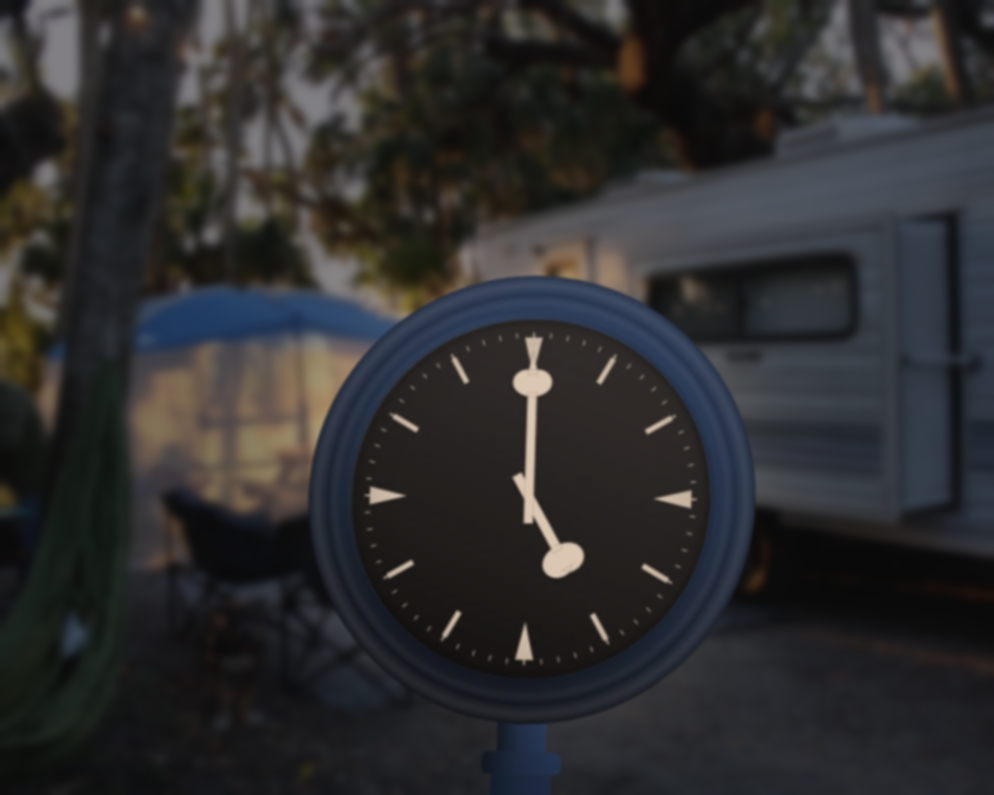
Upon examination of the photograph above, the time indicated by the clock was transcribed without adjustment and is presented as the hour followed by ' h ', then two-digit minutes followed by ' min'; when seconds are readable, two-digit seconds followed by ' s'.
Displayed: 5 h 00 min
